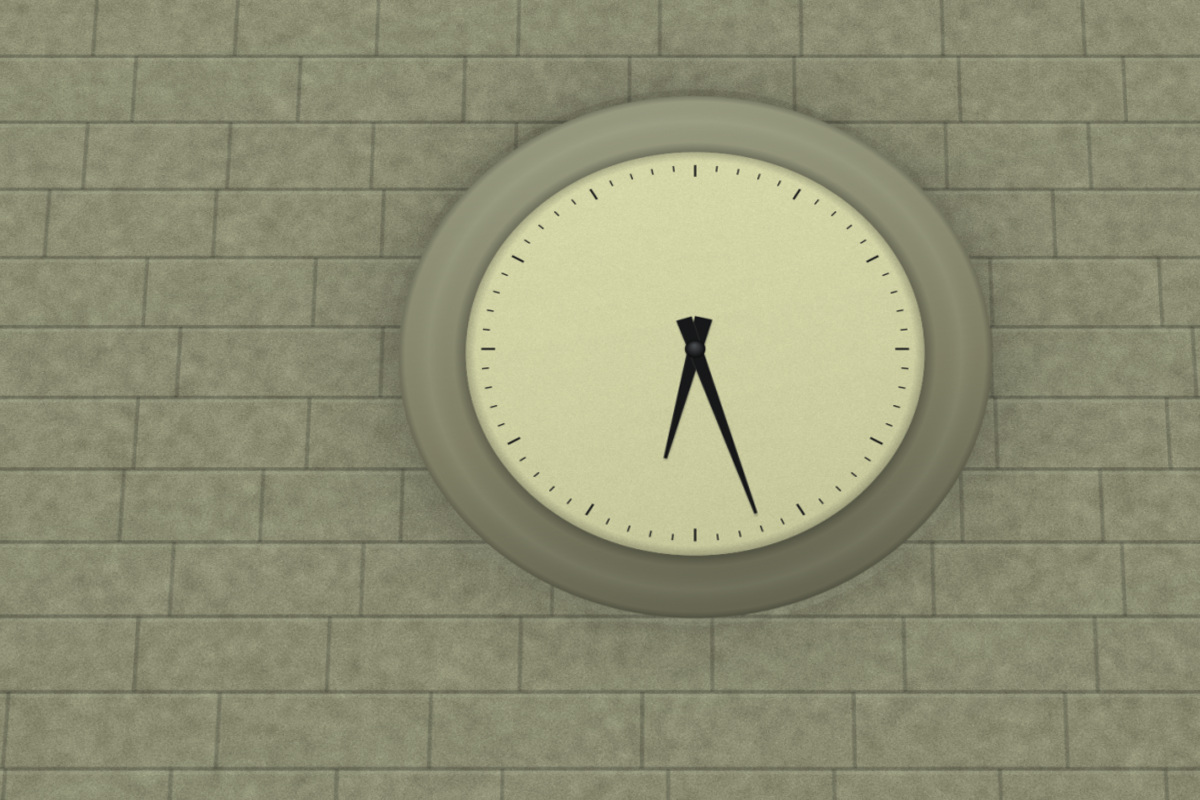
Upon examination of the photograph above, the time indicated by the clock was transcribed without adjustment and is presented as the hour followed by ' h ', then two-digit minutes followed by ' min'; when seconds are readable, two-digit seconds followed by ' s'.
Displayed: 6 h 27 min
